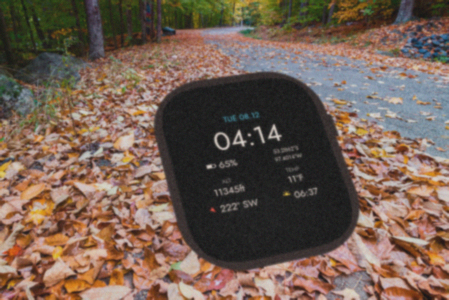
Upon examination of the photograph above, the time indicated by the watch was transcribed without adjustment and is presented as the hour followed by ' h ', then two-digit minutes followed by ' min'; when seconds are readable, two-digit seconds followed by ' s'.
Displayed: 4 h 14 min
